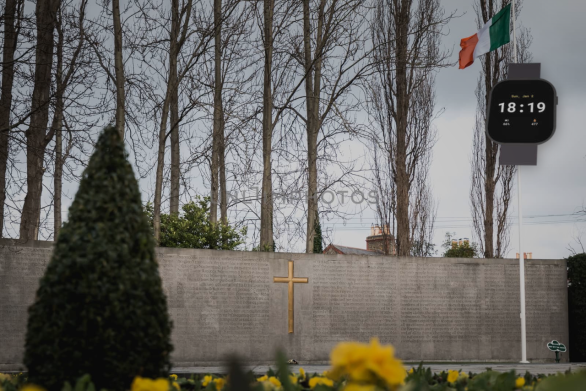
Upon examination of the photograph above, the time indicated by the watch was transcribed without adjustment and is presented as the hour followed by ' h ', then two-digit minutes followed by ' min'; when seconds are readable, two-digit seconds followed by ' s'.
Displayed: 18 h 19 min
